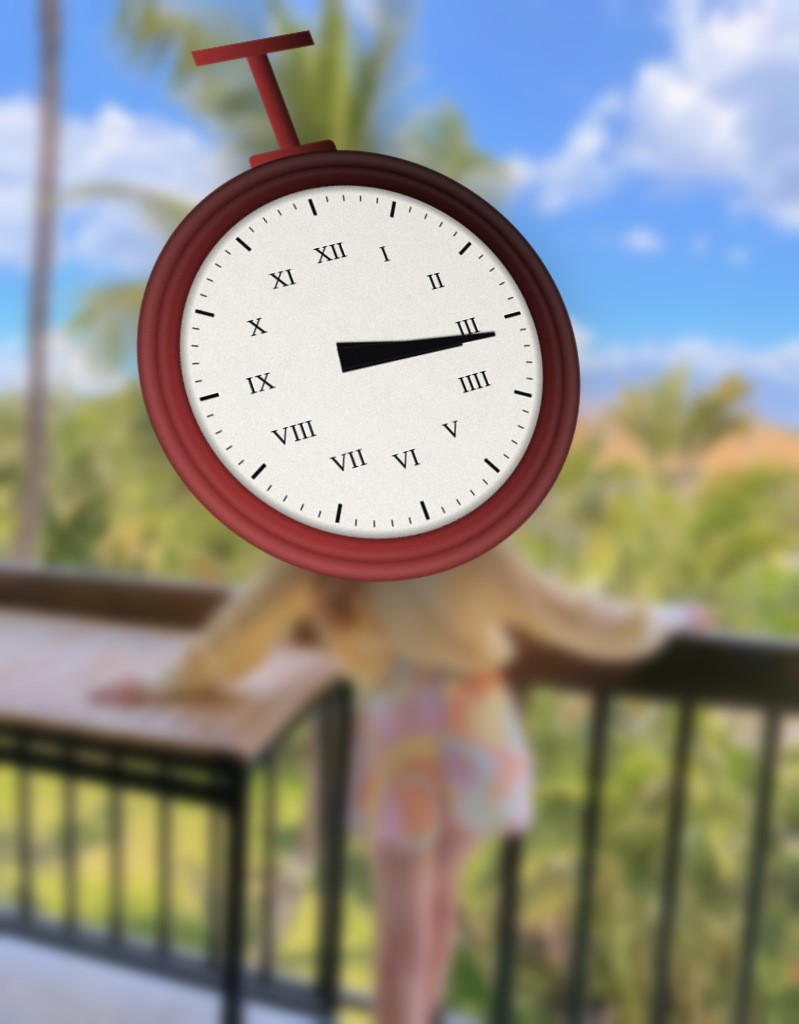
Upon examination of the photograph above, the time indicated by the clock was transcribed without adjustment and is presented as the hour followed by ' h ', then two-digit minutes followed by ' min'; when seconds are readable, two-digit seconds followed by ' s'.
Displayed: 3 h 16 min
